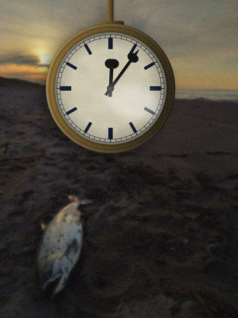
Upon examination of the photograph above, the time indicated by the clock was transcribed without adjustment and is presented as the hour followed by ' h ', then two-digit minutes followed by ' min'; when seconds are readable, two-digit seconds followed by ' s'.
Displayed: 12 h 06 min
